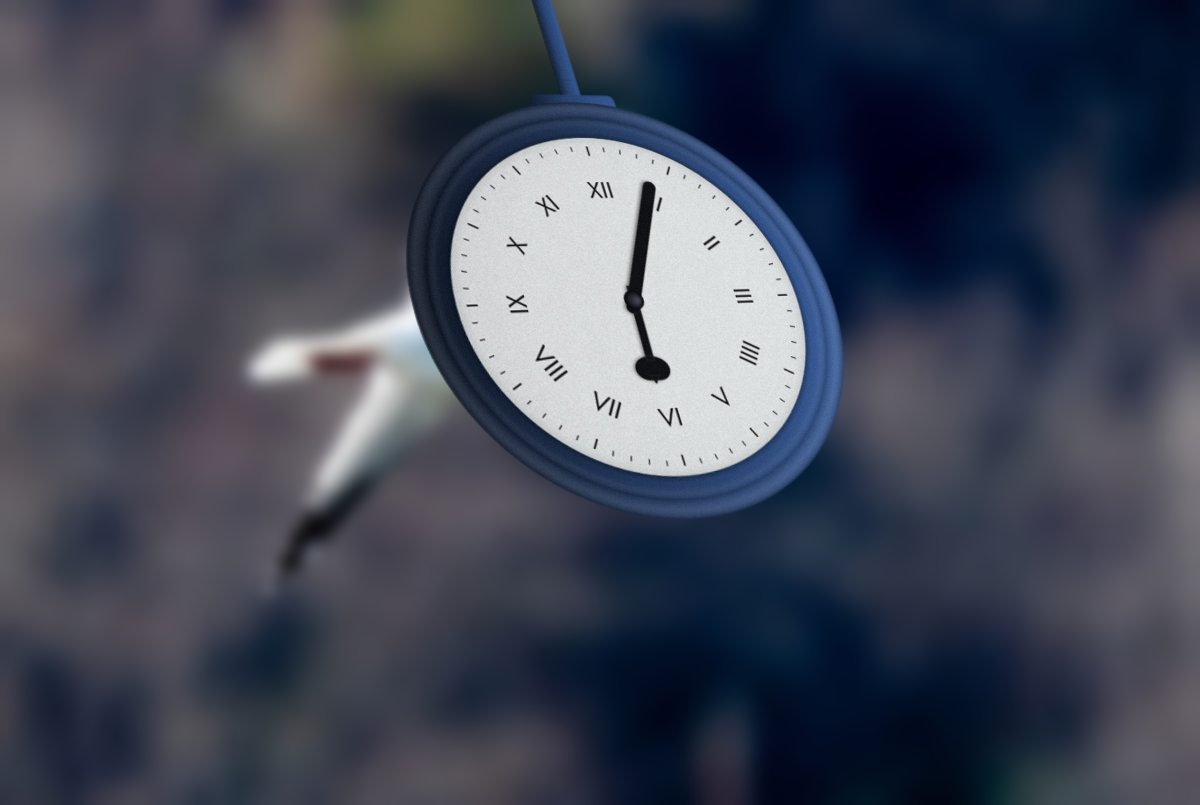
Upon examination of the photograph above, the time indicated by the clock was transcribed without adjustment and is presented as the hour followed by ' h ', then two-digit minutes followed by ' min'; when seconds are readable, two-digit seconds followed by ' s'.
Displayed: 6 h 04 min
